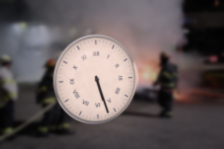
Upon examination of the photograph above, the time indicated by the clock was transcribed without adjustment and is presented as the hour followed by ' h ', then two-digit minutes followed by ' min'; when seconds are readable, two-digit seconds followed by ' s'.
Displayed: 5 h 27 min
